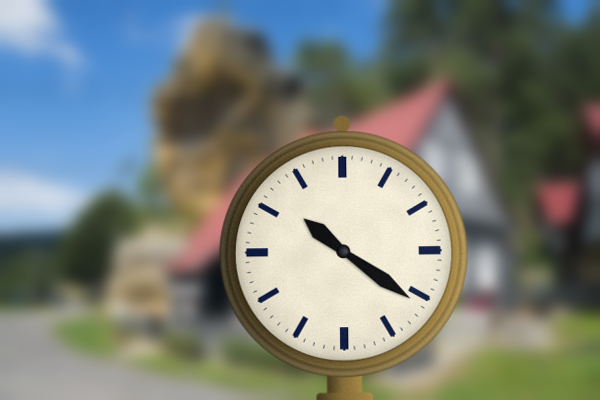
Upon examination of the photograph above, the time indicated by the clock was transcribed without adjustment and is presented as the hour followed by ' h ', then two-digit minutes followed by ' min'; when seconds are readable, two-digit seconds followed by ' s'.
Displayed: 10 h 21 min
